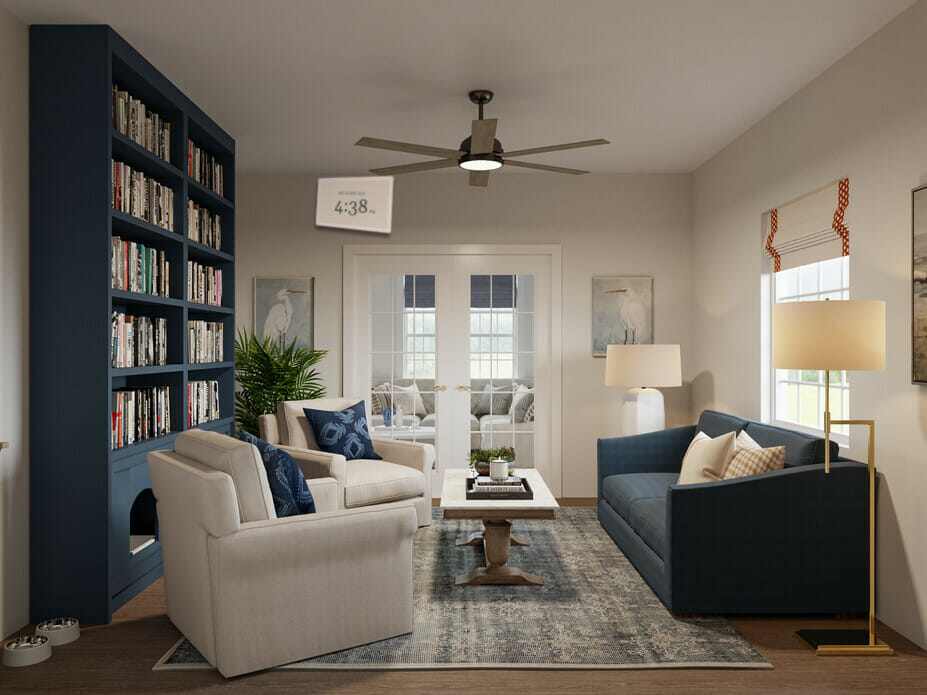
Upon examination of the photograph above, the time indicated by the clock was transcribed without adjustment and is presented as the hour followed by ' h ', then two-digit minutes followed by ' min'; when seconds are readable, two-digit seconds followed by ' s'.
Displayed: 4 h 38 min
